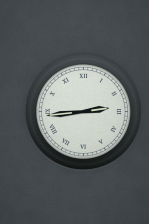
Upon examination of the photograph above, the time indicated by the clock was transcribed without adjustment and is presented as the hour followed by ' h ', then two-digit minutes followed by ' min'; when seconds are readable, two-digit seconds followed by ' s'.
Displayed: 2 h 44 min
